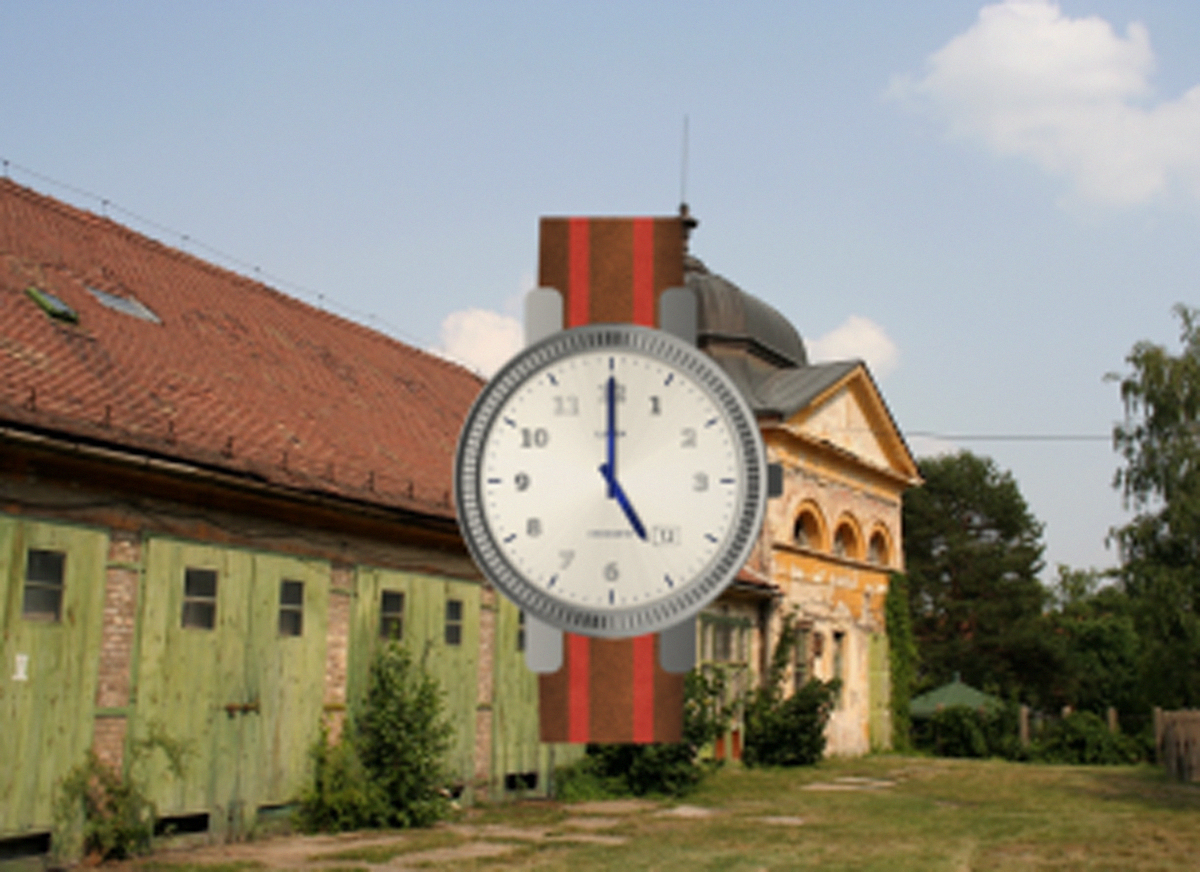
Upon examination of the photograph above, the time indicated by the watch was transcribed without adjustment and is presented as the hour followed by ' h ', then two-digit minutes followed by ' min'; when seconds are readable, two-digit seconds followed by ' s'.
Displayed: 5 h 00 min
